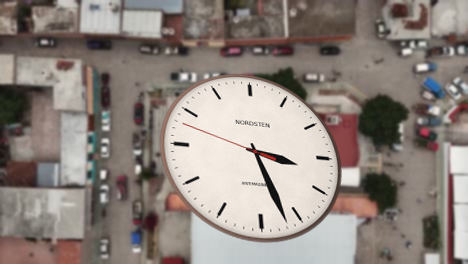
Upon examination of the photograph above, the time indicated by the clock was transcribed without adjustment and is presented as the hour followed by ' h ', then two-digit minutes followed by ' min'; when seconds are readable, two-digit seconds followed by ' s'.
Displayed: 3 h 26 min 48 s
